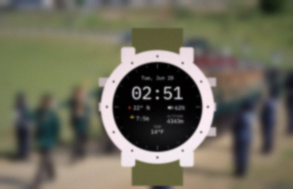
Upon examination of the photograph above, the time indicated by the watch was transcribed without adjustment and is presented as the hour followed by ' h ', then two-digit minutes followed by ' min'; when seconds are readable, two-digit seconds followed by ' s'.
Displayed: 2 h 51 min
